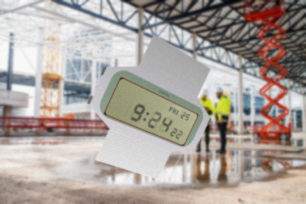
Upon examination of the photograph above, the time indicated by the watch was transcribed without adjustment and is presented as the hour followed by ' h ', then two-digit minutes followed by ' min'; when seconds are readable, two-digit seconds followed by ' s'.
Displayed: 9 h 24 min
